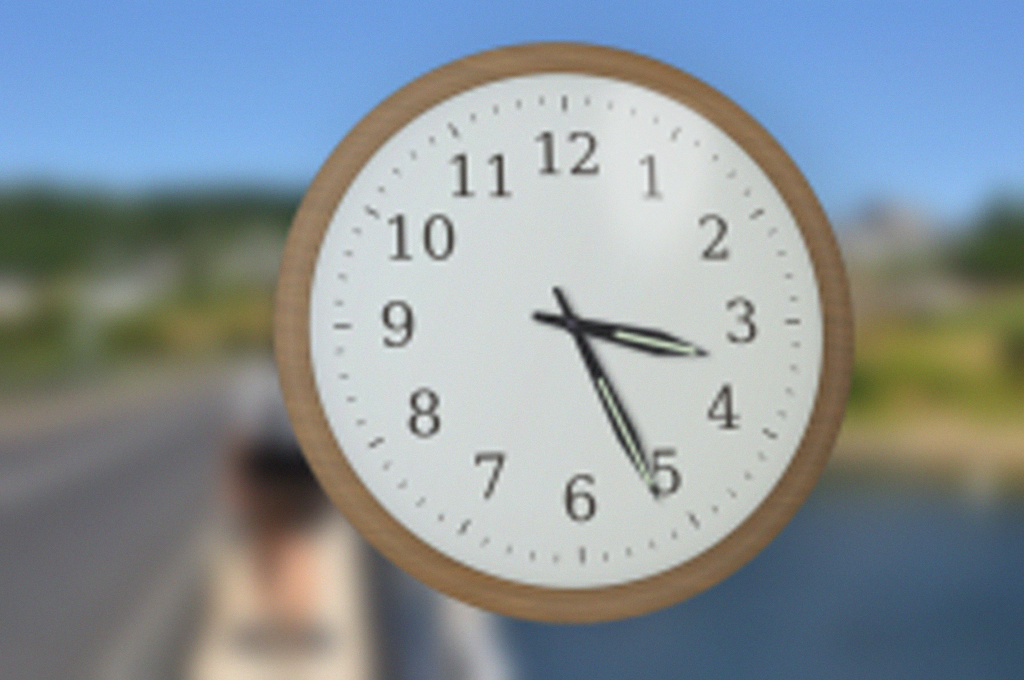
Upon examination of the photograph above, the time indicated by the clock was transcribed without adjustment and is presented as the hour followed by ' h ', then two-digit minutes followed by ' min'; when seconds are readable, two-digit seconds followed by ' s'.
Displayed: 3 h 26 min
